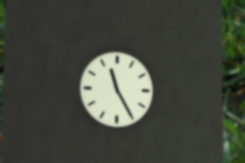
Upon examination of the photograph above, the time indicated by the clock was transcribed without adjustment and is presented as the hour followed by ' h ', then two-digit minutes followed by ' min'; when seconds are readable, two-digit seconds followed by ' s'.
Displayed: 11 h 25 min
